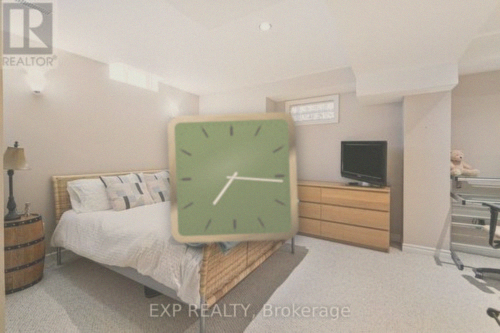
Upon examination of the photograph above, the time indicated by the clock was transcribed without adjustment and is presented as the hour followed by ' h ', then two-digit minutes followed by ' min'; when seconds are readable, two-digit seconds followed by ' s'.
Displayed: 7 h 16 min
